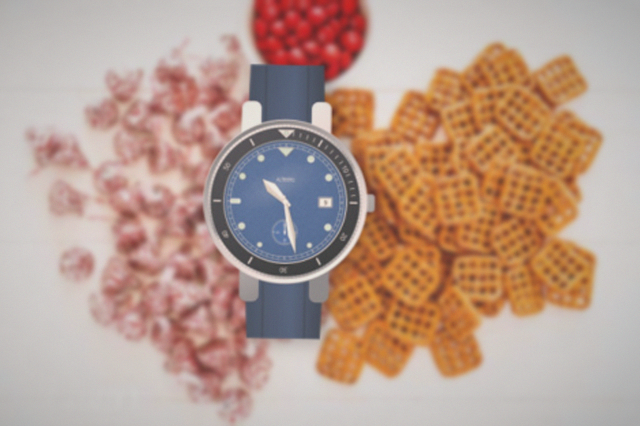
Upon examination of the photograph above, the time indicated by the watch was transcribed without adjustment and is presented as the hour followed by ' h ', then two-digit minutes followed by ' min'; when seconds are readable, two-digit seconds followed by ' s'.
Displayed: 10 h 28 min
